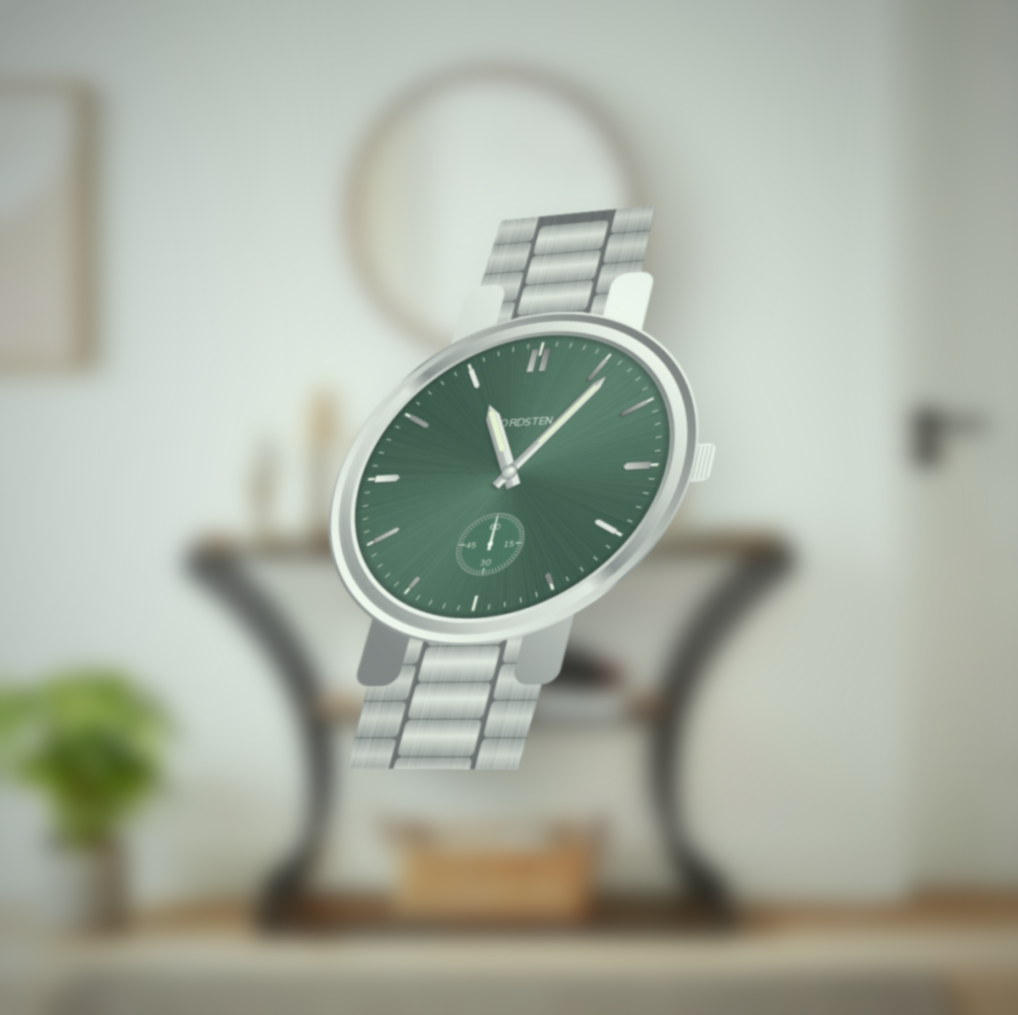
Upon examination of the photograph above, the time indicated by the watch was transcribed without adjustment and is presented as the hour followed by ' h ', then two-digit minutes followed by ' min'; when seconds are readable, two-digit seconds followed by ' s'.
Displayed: 11 h 06 min
